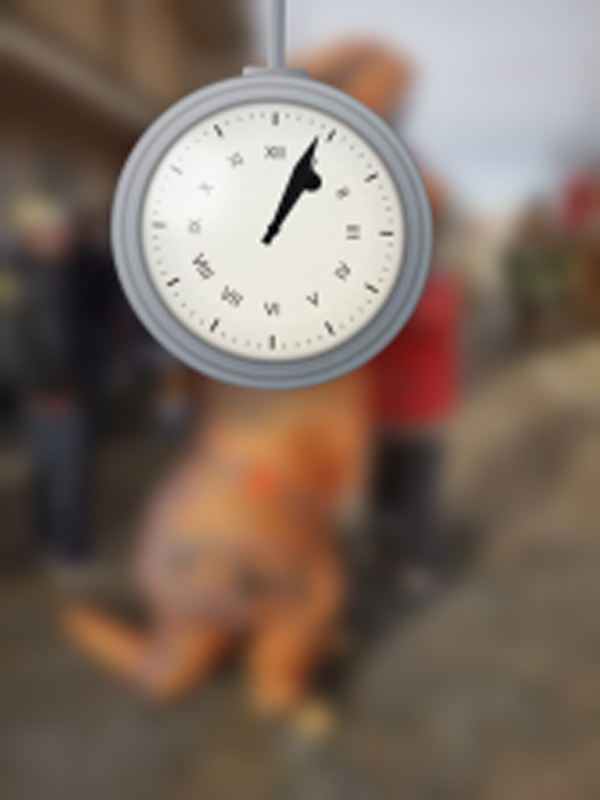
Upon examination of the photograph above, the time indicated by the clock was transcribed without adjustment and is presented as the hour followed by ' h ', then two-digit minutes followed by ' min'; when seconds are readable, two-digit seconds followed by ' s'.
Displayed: 1 h 04 min
